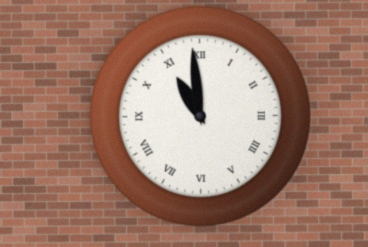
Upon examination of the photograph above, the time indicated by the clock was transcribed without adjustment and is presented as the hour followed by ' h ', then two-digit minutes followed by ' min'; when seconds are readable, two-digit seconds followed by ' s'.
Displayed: 10 h 59 min
